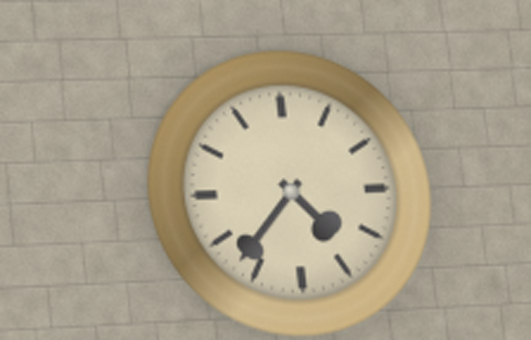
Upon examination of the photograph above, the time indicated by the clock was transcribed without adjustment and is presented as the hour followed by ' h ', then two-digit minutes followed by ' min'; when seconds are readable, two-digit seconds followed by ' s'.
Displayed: 4 h 37 min
